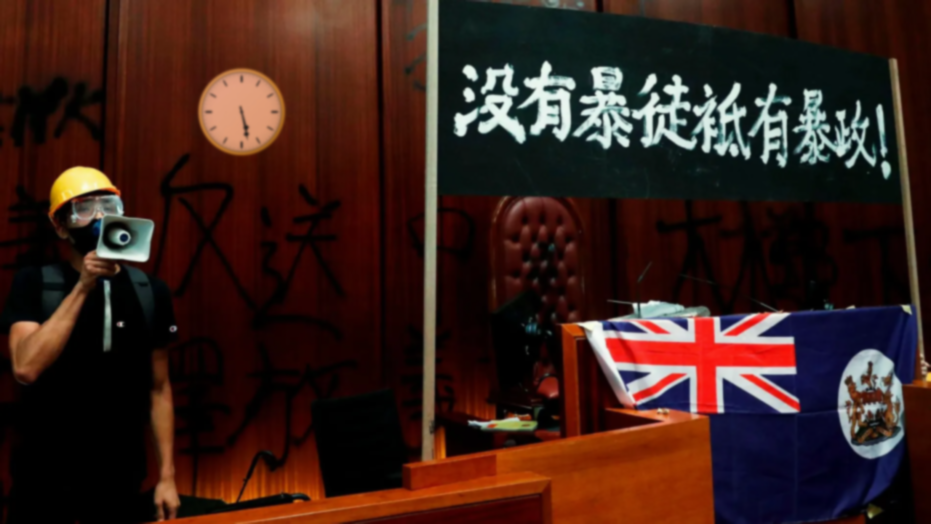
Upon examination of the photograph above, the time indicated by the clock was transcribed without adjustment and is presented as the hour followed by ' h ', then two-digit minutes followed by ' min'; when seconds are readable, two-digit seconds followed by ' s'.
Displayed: 5 h 28 min
